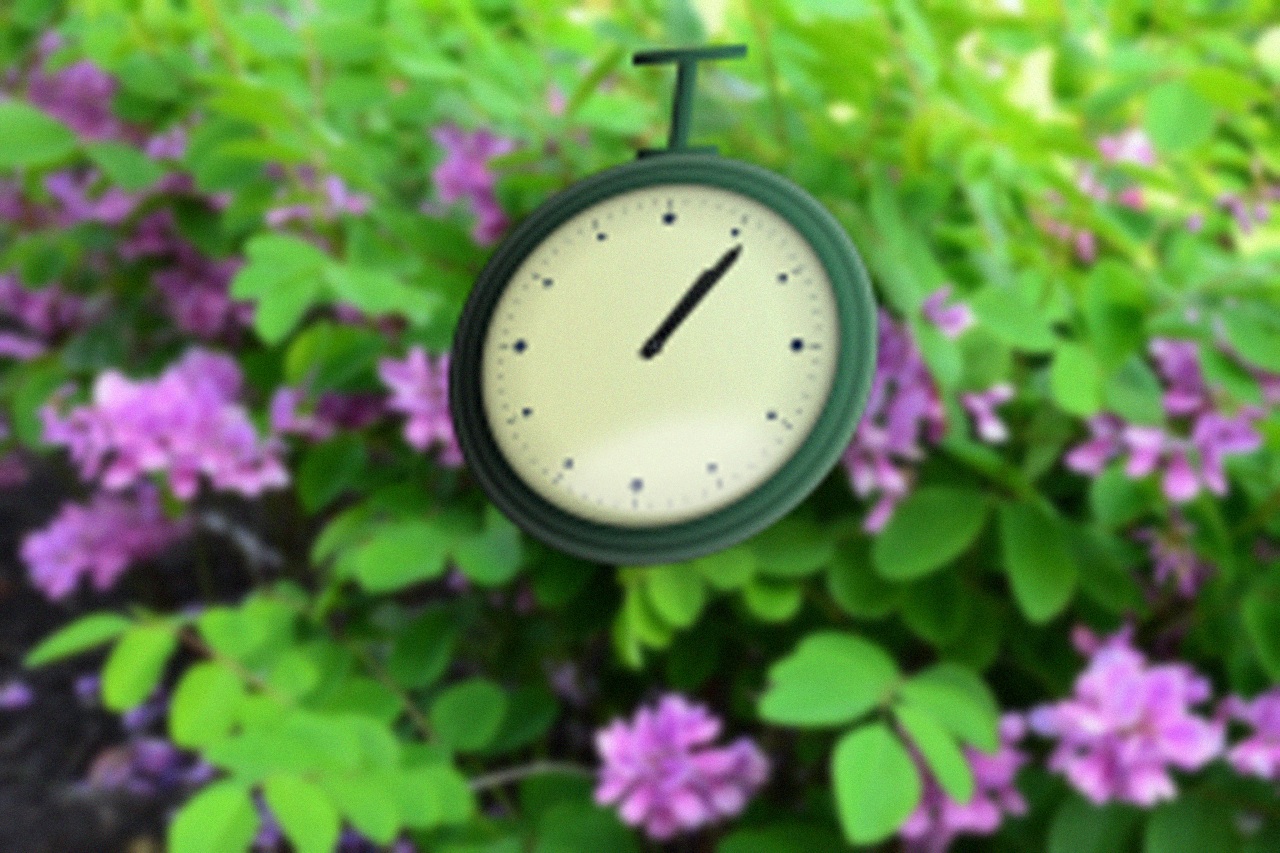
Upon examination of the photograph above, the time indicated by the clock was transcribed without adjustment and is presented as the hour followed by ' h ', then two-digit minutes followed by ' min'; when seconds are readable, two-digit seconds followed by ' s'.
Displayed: 1 h 06 min
